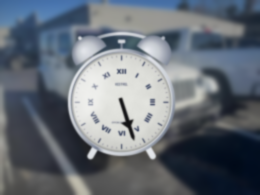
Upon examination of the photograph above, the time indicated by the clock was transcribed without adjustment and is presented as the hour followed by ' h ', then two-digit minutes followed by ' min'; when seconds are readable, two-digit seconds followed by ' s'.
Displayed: 5 h 27 min
